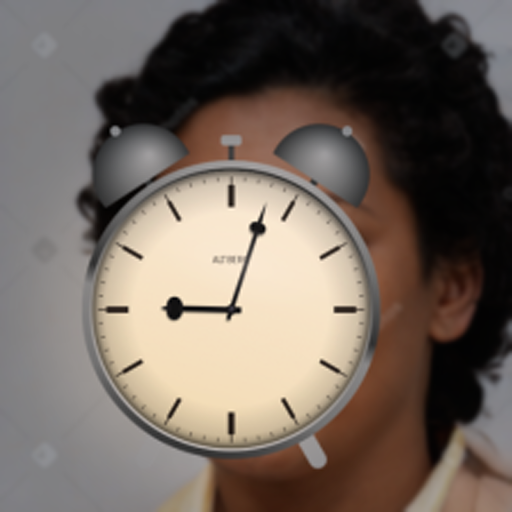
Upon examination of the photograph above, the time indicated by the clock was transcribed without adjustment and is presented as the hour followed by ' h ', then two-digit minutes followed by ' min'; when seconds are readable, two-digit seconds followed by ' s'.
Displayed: 9 h 03 min
